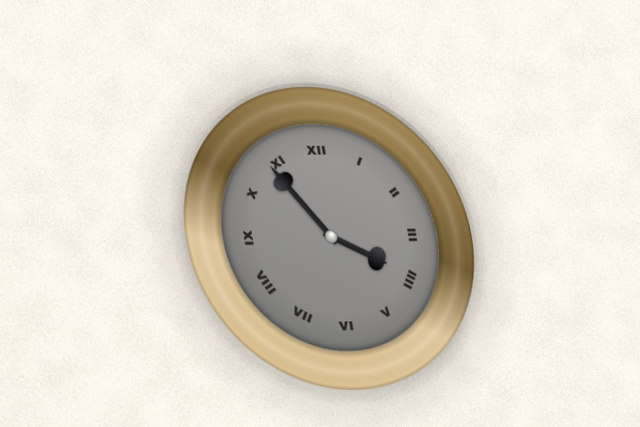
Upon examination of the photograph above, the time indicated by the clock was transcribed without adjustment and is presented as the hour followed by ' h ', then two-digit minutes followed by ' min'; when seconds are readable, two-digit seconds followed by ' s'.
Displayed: 3 h 54 min
